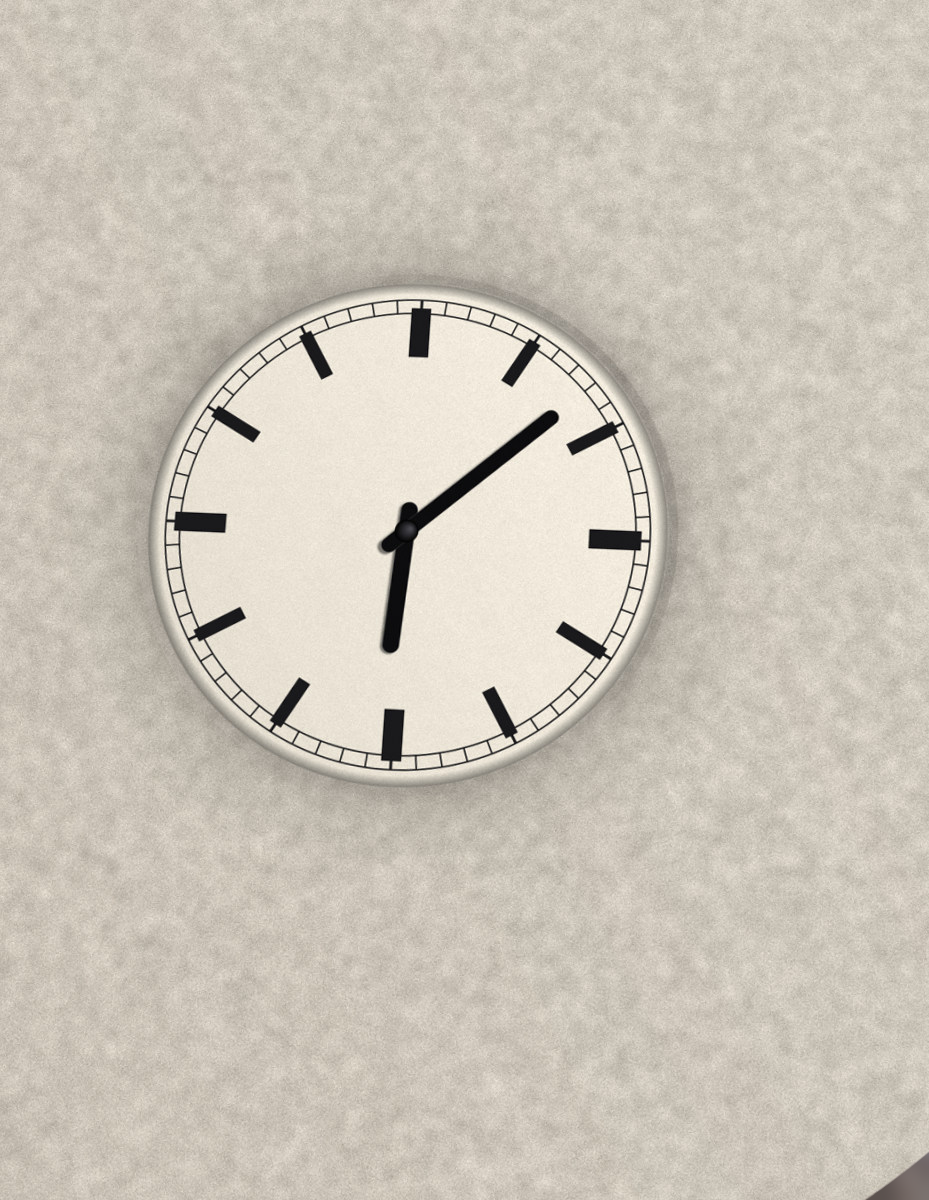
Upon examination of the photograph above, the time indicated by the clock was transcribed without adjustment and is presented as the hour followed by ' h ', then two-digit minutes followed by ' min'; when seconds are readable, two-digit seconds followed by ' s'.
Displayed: 6 h 08 min
